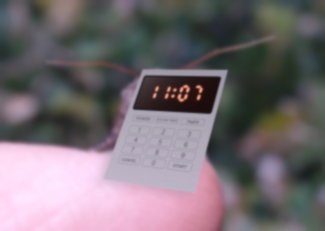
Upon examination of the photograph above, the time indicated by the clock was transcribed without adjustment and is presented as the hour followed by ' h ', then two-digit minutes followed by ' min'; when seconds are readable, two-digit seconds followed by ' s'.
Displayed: 11 h 07 min
